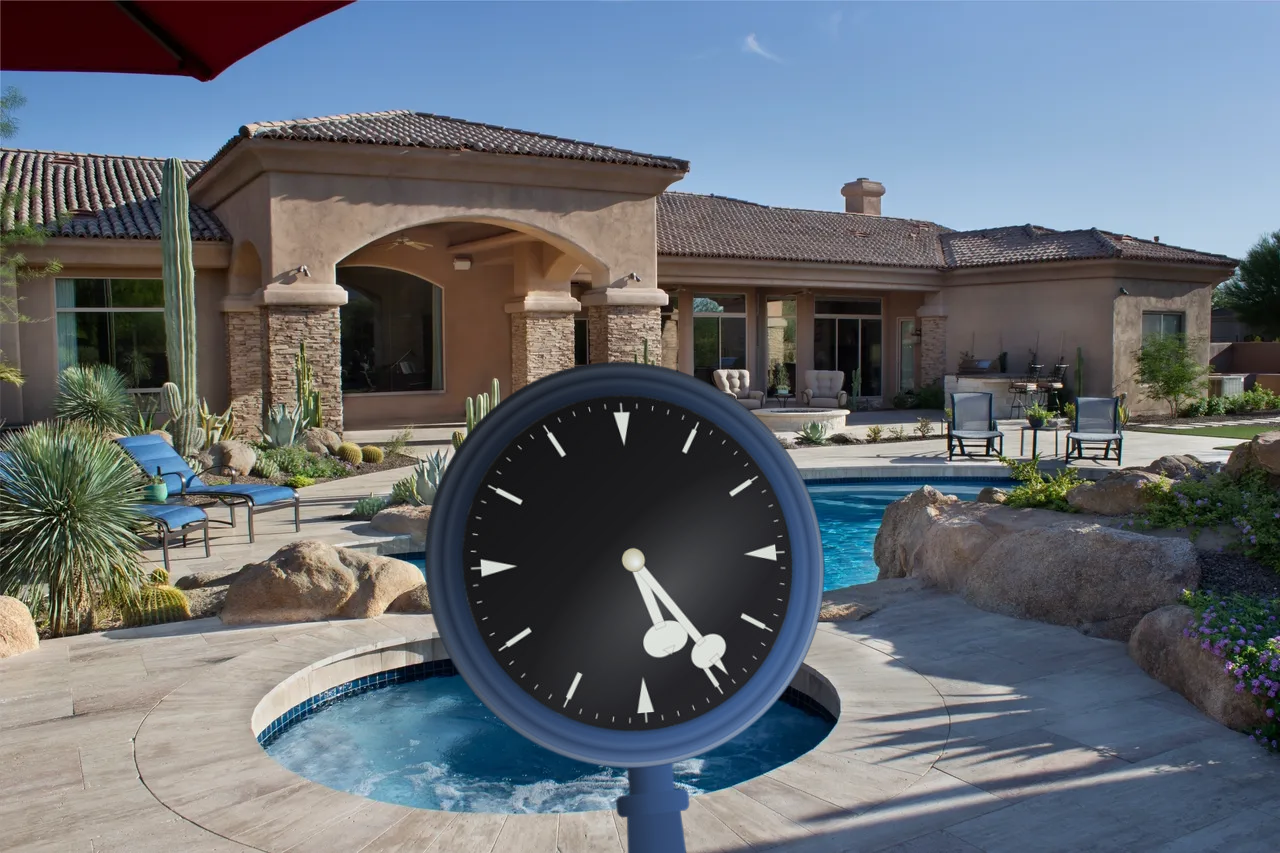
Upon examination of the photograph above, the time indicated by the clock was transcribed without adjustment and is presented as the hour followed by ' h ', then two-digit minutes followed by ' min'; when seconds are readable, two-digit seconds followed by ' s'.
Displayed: 5 h 24 min
